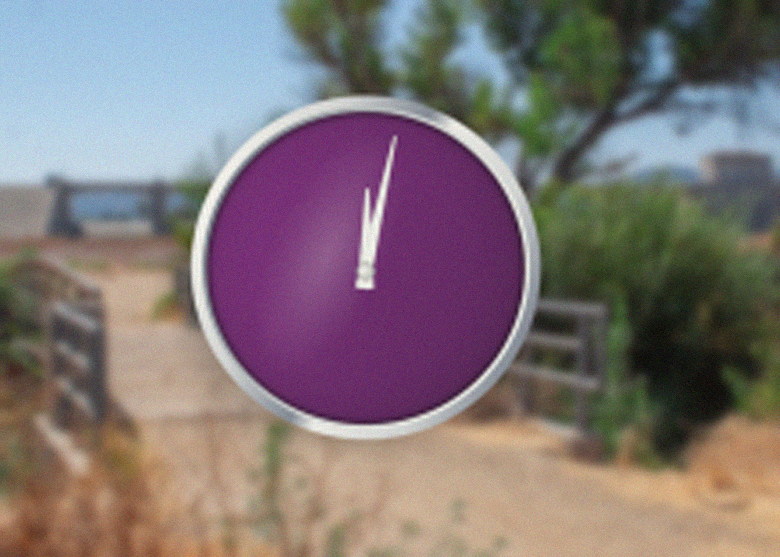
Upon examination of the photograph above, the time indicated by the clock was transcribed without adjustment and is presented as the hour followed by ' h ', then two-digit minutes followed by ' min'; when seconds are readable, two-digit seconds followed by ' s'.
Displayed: 12 h 02 min
